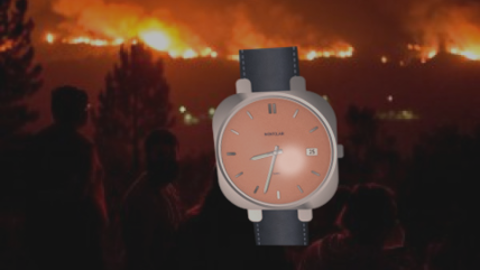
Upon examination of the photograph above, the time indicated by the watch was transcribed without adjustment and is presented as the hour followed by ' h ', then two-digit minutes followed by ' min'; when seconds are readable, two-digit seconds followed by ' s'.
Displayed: 8 h 33 min
